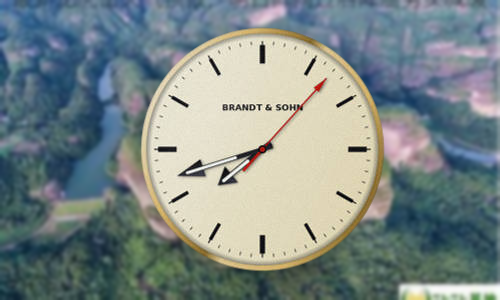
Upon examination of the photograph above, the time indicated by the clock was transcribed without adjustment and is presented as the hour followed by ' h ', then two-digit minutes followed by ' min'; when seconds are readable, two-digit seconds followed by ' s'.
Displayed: 7 h 42 min 07 s
